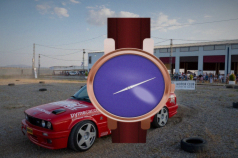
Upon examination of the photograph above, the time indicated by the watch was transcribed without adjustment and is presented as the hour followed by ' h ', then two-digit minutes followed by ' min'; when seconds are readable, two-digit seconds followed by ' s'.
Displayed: 8 h 11 min
